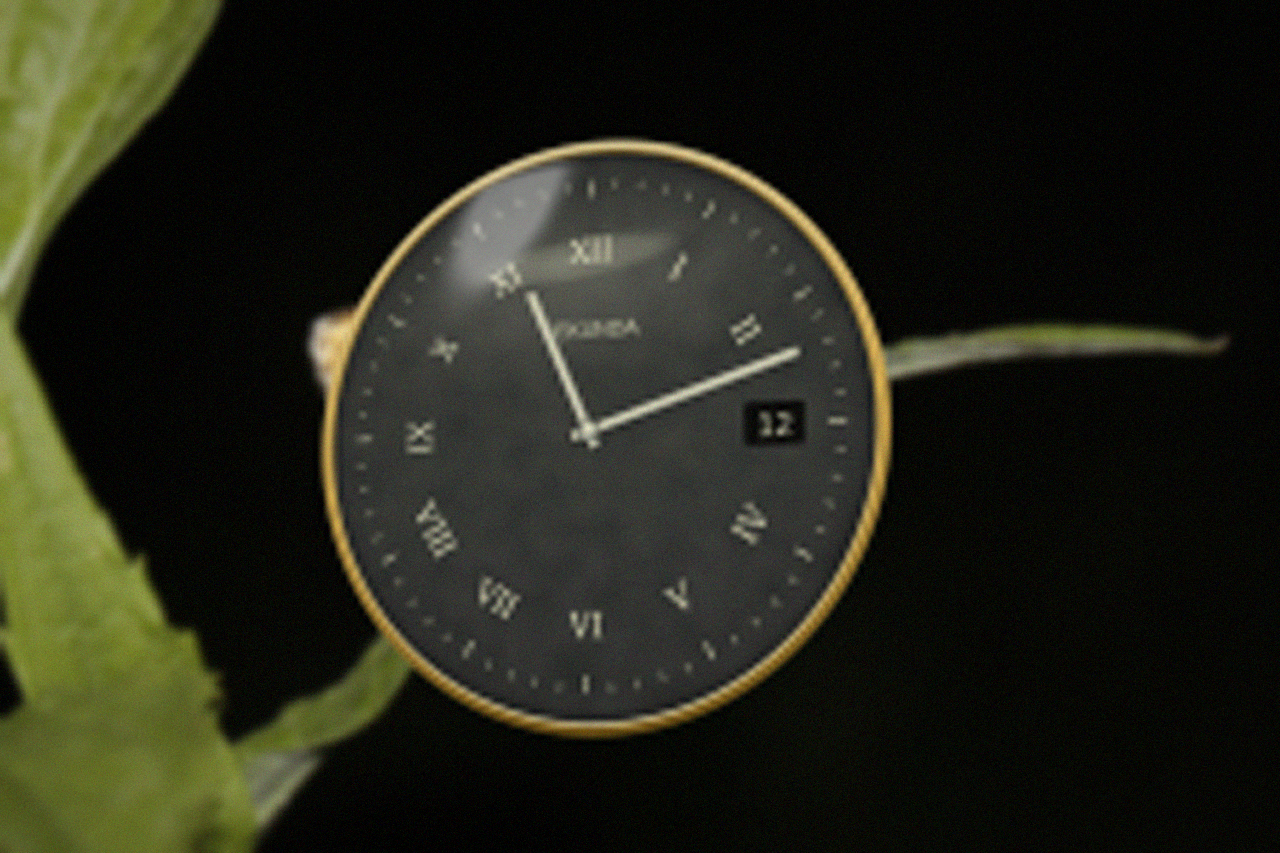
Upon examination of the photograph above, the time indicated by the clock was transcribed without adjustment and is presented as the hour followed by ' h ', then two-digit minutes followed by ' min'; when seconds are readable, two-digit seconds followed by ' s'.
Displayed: 11 h 12 min
